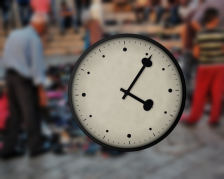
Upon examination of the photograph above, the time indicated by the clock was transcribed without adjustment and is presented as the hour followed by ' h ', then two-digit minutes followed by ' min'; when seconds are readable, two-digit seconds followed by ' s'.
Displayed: 4 h 06 min
